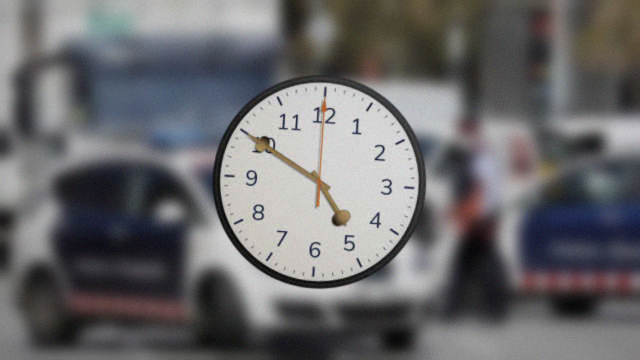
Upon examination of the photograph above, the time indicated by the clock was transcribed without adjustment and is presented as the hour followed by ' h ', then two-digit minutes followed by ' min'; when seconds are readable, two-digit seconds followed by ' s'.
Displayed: 4 h 50 min 00 s
